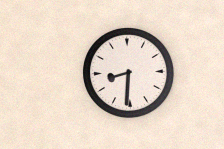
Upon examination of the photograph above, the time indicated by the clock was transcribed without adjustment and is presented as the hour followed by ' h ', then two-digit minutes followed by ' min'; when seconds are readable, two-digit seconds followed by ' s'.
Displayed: 8 h 31 min
